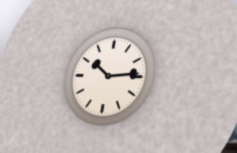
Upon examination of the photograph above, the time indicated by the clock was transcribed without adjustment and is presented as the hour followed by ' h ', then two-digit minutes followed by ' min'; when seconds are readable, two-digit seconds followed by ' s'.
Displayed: 10 h 14 min
